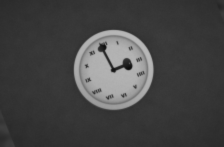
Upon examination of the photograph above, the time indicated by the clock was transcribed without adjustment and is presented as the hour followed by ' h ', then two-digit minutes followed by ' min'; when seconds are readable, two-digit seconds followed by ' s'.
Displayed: 2 h 59 min
